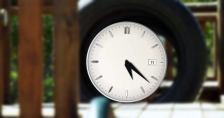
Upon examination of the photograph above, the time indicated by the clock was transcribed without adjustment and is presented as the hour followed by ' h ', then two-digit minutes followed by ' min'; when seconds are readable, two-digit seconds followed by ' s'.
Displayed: 5 h 22 min
